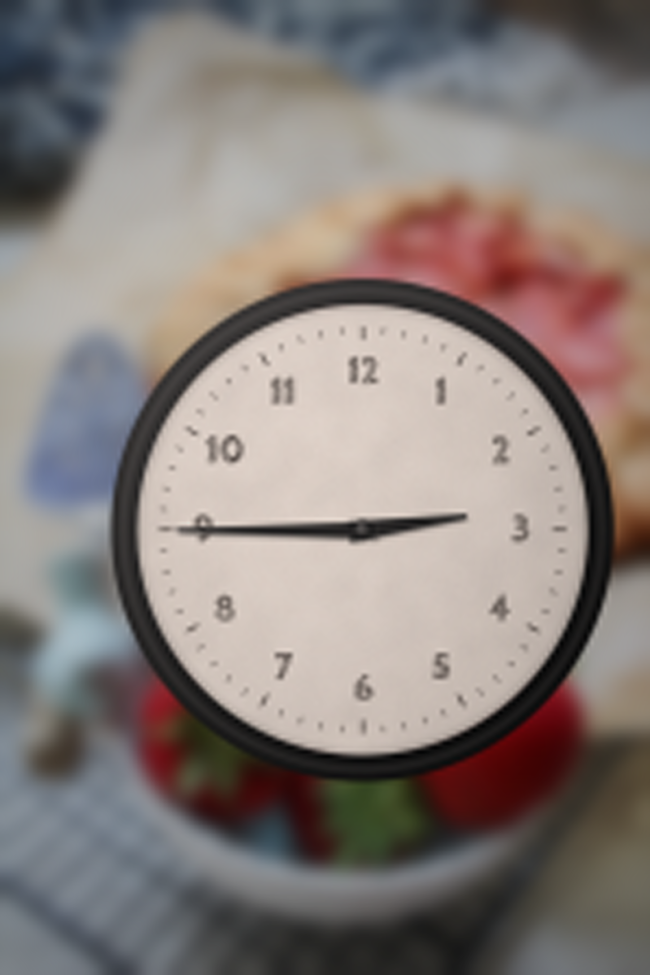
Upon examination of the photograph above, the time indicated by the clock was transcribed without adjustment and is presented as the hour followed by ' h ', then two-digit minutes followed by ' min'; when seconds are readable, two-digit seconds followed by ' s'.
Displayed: 2 h 45 min
